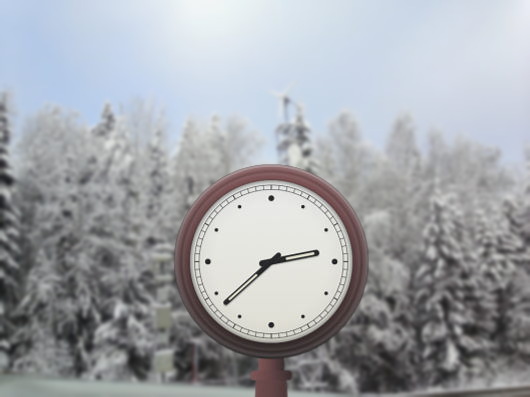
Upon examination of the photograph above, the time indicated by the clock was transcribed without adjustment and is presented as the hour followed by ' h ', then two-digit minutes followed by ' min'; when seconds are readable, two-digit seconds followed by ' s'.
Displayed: 2 h 38 min
